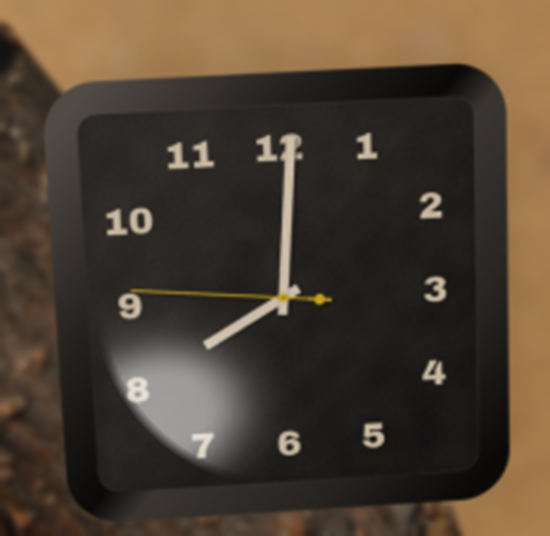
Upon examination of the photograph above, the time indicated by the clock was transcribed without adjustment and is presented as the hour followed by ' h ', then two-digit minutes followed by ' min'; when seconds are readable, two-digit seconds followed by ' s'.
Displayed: 8 h 00 min 46 s
